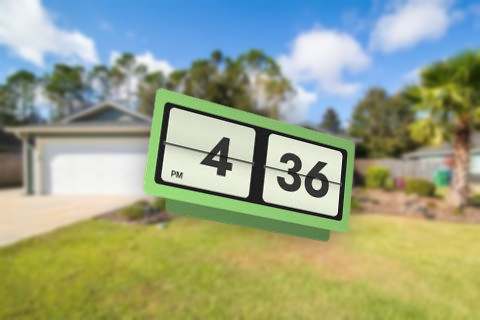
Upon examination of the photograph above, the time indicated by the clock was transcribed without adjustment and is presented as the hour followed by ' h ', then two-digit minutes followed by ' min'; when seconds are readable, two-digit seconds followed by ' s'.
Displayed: 4 h 36 min
